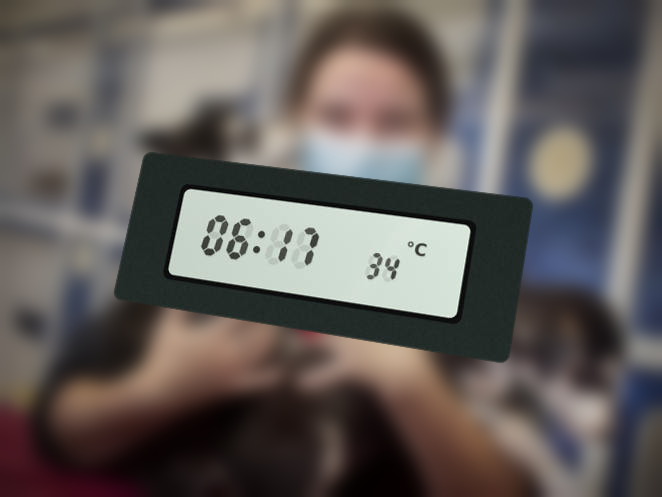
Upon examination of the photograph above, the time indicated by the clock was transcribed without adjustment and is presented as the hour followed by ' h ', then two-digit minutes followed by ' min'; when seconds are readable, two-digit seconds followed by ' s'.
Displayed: 6 h 17 min
